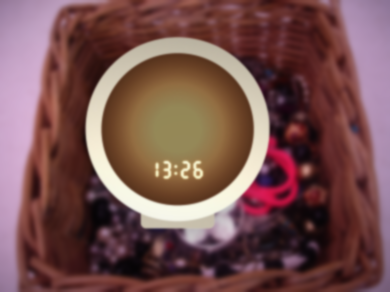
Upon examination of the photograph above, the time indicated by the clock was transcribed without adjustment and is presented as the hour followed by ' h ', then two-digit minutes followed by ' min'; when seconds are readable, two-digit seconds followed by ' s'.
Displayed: 13 h 26 min
